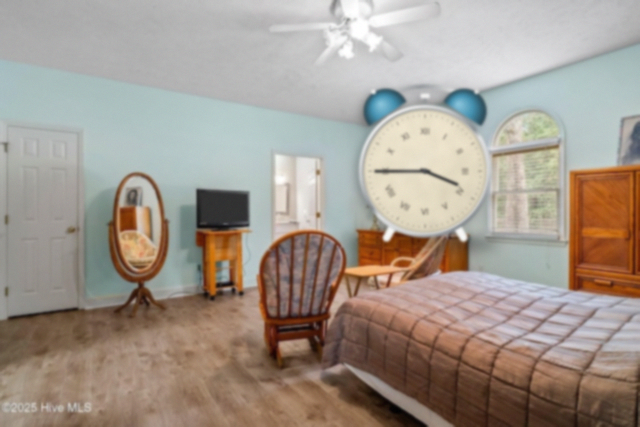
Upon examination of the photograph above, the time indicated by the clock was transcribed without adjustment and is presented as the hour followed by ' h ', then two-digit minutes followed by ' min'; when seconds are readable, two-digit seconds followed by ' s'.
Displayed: 3 h 45 min
